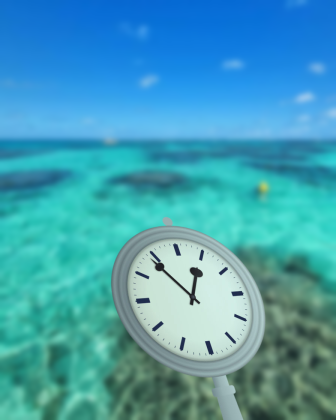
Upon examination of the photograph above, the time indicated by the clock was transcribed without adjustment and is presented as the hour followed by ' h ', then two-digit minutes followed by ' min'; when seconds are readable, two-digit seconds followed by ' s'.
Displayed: 12 h 54 min
